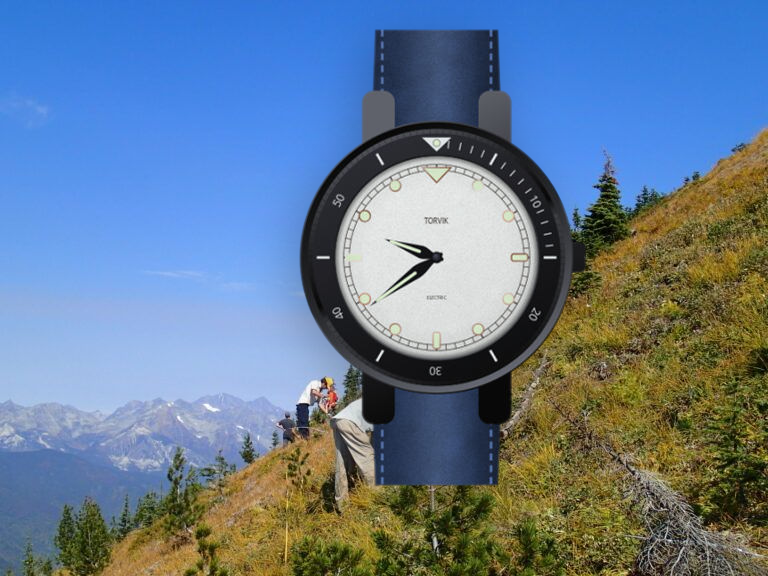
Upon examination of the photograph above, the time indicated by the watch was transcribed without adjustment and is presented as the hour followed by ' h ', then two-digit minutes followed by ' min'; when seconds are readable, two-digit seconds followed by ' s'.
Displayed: 9 h 39 min
